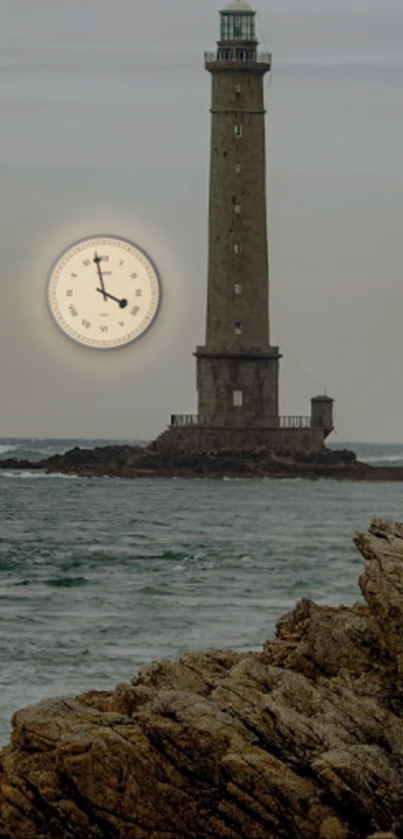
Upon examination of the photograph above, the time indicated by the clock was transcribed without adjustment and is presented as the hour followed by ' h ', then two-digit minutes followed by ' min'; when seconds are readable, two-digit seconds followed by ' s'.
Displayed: 3 h 58 min
